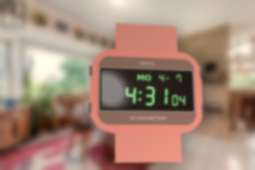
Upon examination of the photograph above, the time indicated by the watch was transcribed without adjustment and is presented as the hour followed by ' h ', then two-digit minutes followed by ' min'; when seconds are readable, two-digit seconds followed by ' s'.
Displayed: 4 h 31 min
